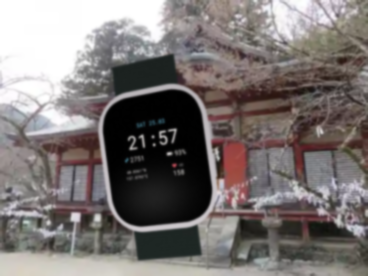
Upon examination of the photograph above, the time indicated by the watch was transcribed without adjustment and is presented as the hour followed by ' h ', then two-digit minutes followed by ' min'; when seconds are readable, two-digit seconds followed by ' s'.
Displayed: 21 h 57 min
